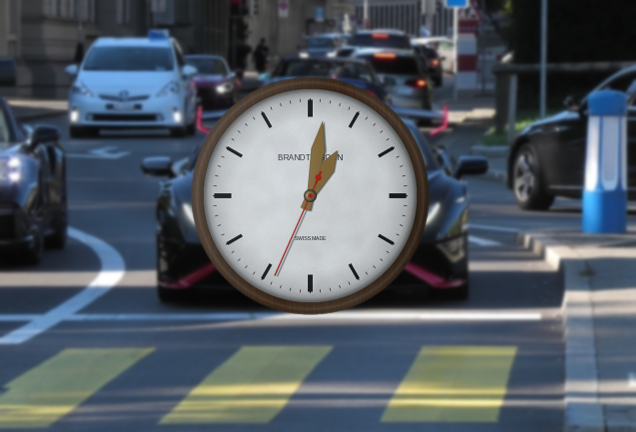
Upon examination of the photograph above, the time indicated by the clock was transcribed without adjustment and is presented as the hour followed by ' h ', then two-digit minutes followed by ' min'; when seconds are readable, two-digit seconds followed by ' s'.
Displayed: 1 h 01 min 34 s
